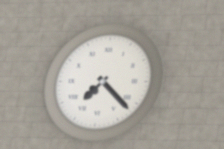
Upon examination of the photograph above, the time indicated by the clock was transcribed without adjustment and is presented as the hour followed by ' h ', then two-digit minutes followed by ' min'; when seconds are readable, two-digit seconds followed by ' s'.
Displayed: 7 h 22 min
